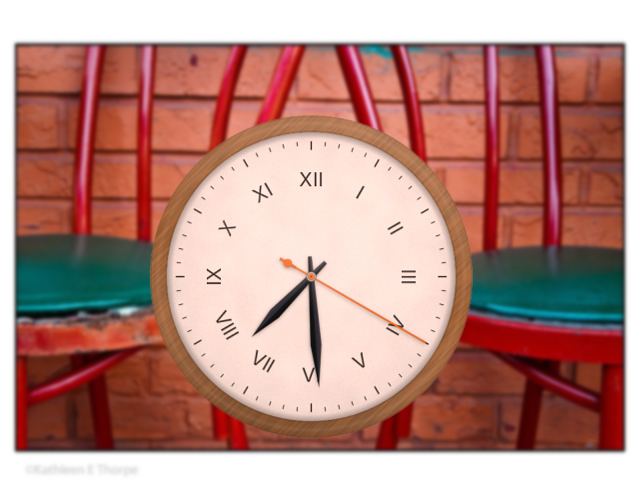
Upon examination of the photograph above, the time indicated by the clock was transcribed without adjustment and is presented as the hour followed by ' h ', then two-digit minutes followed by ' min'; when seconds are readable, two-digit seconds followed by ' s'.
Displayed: 7 h 29 min 20 s
